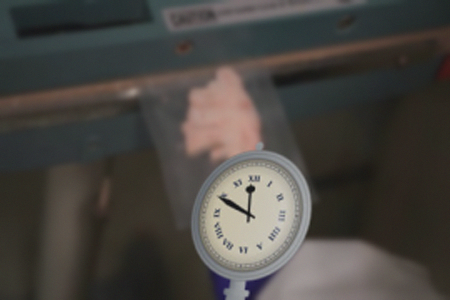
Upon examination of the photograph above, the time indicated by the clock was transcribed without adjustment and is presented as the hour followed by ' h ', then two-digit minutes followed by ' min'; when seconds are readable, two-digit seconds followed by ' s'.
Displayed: 11 h 49 min
